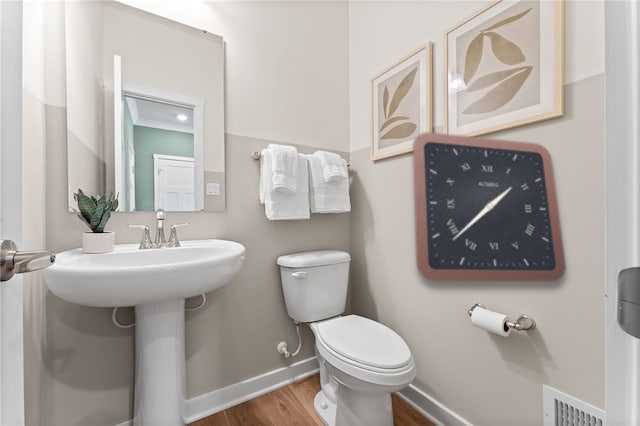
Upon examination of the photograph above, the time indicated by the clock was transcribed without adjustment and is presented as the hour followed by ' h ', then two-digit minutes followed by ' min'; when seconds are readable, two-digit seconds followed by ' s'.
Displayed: 1 h 38 min
